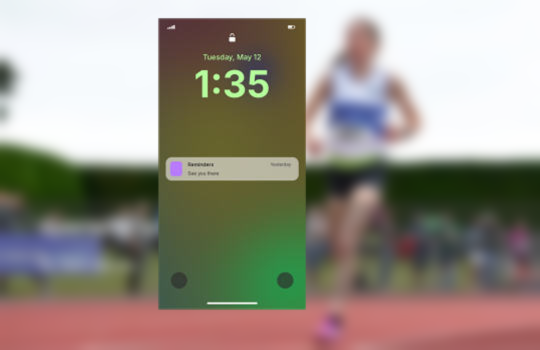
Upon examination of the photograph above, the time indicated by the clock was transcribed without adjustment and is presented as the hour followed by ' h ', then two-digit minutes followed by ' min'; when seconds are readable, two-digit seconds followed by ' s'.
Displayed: 1 h 35 min
